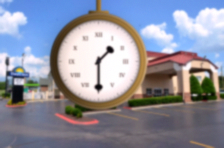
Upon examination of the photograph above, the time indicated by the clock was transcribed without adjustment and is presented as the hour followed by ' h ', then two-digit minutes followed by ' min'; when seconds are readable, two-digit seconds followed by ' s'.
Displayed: 1 h 30 min
